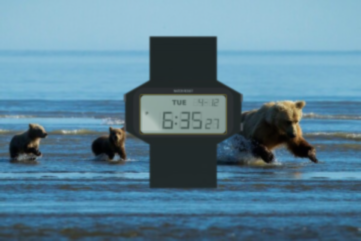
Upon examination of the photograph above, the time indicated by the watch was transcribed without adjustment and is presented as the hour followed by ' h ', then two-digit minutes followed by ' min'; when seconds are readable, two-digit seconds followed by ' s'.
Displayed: 6 h 35 min 27 s
